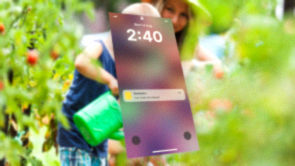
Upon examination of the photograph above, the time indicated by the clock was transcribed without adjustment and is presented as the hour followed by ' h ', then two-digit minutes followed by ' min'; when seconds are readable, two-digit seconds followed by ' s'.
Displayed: 2 h 40 min
